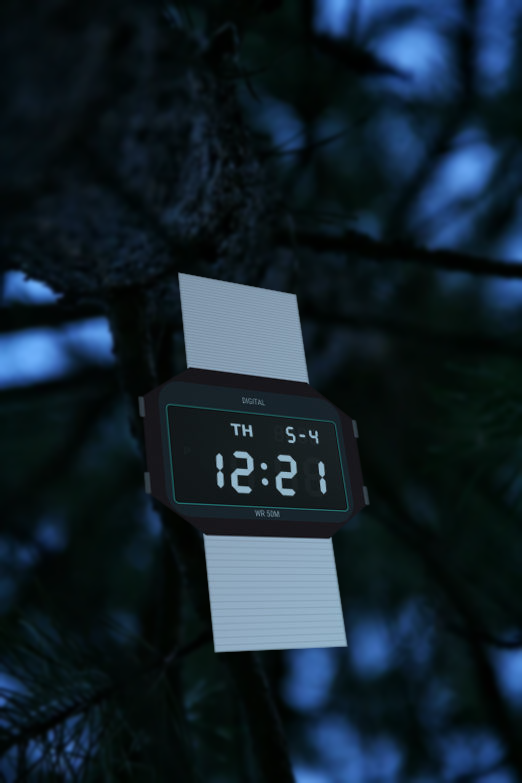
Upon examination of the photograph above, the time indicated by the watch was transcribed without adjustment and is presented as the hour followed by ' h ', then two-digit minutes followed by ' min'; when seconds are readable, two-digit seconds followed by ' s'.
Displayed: 12 h 21 min
